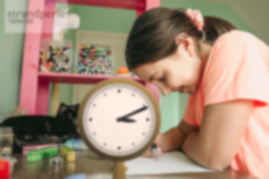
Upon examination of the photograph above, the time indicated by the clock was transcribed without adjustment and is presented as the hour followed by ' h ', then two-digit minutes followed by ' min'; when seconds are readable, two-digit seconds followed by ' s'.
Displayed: 3 h 11 min
